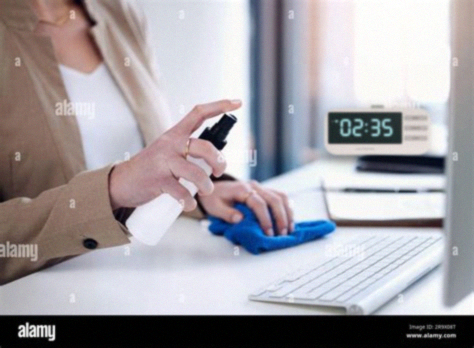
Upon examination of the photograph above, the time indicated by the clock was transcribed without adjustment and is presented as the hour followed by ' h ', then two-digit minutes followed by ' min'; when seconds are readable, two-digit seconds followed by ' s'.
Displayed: 2 h 35 min
